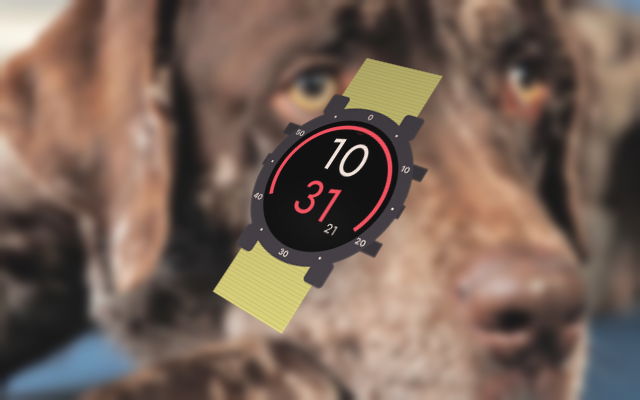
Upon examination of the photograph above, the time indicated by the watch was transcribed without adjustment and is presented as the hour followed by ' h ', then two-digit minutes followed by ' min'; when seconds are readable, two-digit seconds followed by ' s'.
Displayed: 10 h 31 min 21 s
